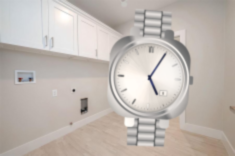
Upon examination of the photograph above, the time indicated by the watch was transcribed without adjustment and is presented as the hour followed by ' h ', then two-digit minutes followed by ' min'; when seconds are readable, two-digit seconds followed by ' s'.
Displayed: 5 h 05 min
